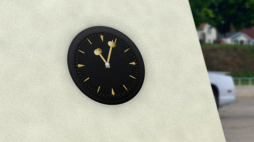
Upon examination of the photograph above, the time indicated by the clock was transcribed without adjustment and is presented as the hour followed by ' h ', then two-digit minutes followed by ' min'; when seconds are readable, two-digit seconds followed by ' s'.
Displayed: 11 h 04 min
